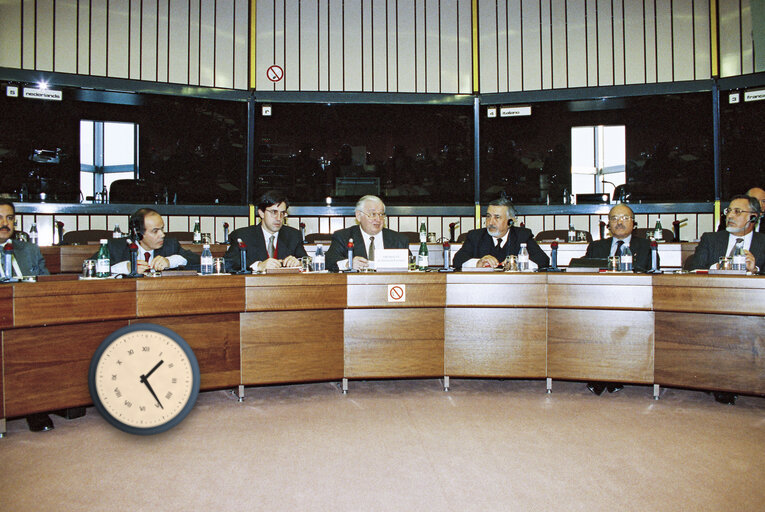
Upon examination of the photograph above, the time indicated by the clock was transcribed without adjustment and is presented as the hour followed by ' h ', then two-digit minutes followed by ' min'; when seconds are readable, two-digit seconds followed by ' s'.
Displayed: 1 h 24 min
